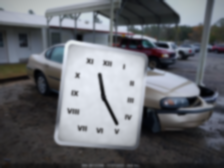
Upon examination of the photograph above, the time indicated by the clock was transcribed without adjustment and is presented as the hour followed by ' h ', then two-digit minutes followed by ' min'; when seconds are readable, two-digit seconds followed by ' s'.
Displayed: 11 h 24 min
